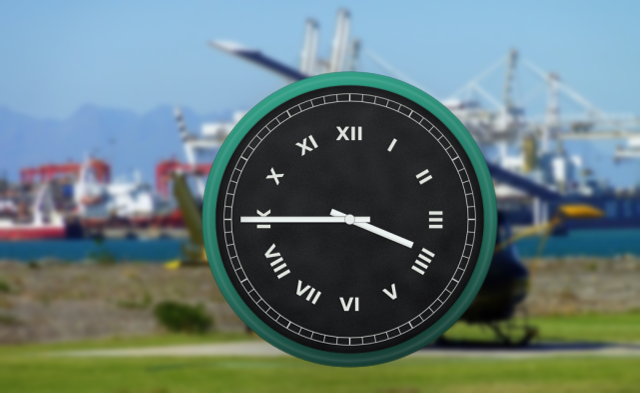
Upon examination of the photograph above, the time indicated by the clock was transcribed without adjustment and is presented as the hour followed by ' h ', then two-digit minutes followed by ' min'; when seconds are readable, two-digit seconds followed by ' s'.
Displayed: 3 h 45 min
